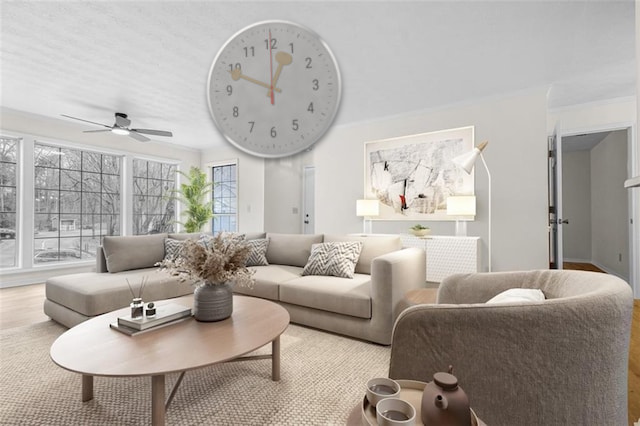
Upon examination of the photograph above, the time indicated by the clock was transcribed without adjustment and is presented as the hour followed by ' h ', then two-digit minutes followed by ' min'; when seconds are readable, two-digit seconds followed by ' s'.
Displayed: 12 h 49 min 00 s
